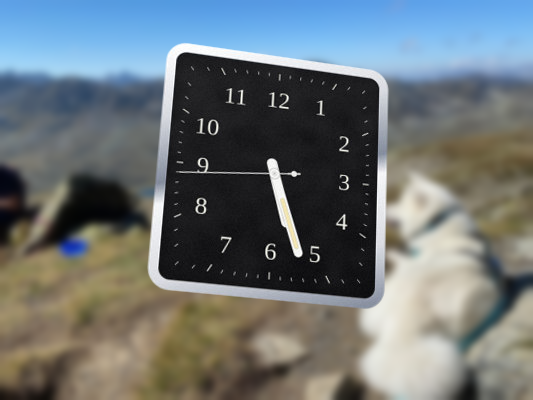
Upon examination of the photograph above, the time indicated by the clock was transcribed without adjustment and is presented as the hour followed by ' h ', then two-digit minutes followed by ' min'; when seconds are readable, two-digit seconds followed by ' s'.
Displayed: 5 h 26 min 44 s
